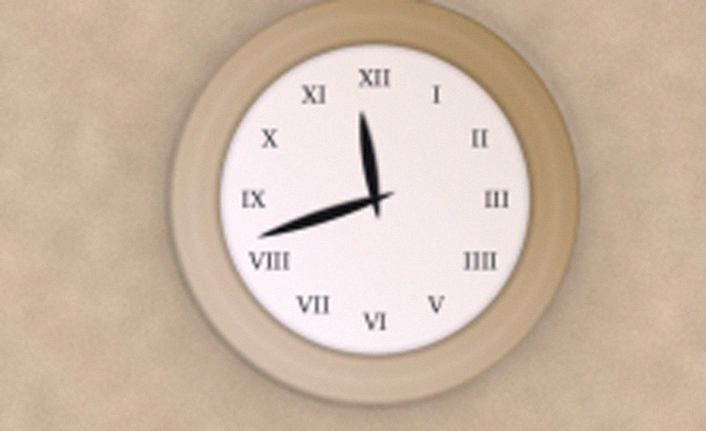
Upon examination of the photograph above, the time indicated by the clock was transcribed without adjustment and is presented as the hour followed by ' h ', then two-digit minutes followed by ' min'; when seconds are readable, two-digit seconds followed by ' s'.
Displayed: 11 h 42 min
